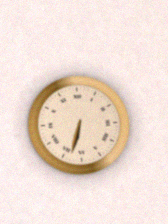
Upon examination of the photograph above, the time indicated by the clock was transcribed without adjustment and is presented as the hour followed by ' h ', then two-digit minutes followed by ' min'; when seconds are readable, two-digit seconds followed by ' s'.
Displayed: 6 h 33 min
